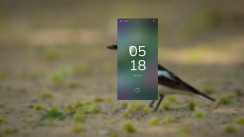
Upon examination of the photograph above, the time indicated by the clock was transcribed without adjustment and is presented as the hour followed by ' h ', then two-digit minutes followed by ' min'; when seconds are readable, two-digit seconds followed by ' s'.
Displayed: 5 h 18 min
